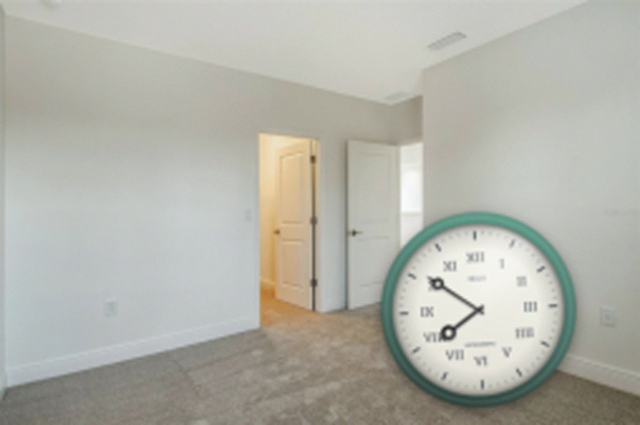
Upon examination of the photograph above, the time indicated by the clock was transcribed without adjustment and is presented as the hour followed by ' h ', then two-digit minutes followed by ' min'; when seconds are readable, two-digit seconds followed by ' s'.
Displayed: 7 h 51 min
